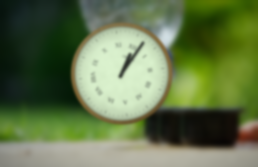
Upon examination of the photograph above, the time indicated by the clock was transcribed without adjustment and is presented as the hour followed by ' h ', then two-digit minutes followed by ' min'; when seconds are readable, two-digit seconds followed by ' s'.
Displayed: 12 h 02 min
